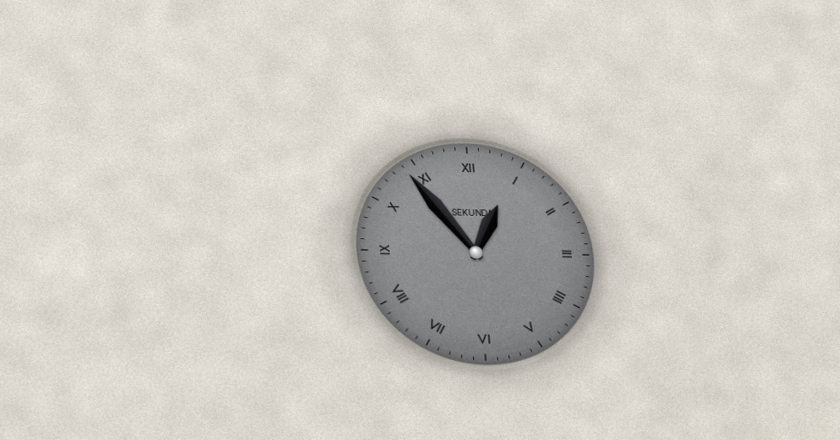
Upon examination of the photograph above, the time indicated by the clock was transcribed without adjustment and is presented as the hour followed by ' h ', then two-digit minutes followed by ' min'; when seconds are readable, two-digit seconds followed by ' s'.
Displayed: 12 h 54 min
